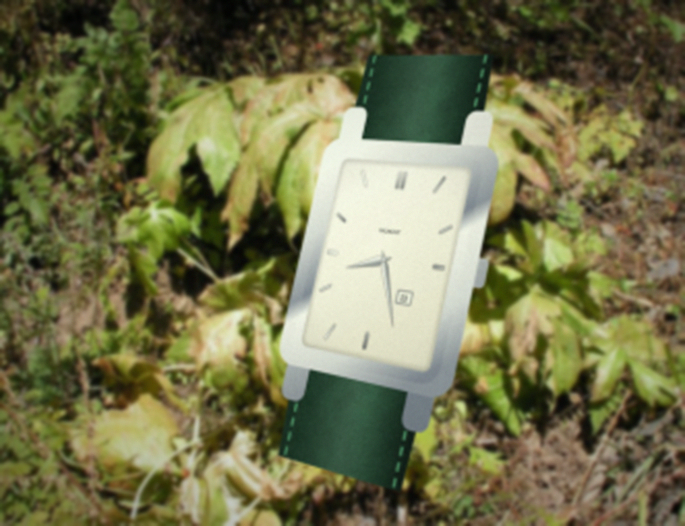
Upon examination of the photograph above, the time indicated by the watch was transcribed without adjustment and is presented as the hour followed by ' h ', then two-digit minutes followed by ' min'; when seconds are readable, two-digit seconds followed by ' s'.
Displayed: 8 h 26 min
